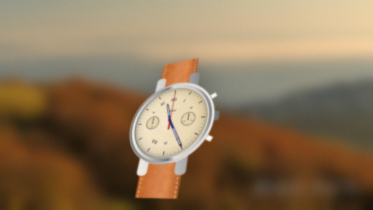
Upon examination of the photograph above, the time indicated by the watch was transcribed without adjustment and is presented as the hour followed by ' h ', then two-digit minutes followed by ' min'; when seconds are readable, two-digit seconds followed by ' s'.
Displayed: 11 h 25 min
